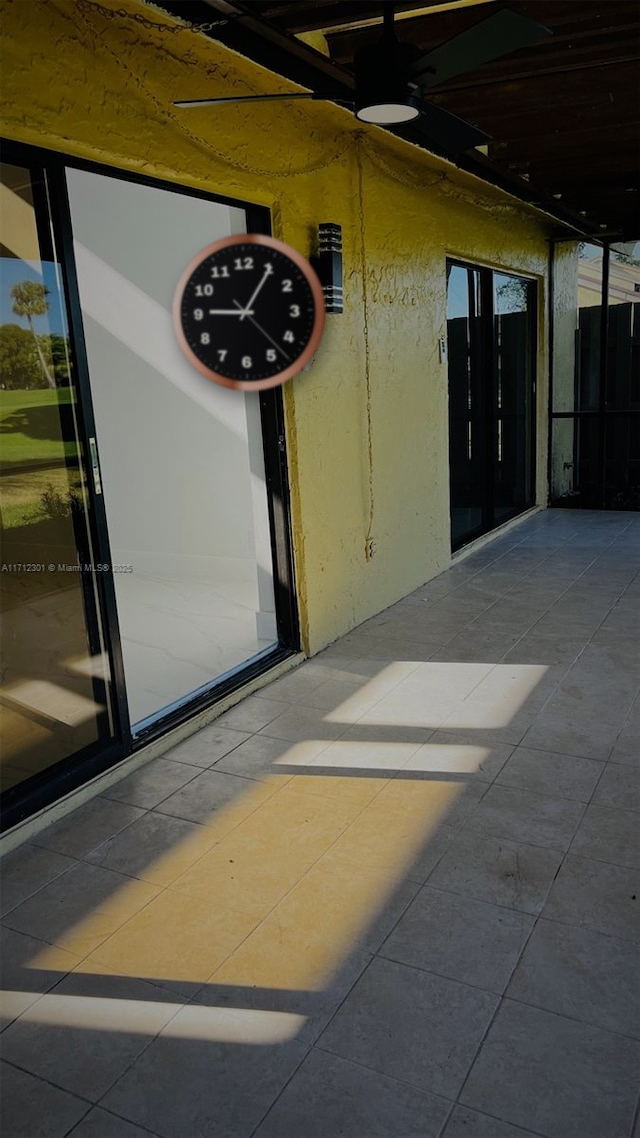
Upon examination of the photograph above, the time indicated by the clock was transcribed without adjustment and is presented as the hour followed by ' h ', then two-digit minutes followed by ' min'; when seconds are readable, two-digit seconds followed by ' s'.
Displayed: 9 h 05 min 23 s
